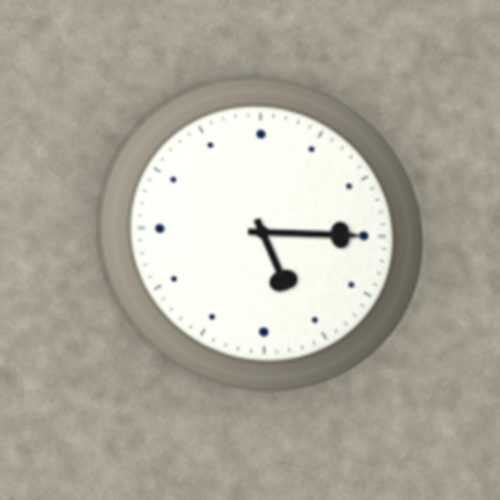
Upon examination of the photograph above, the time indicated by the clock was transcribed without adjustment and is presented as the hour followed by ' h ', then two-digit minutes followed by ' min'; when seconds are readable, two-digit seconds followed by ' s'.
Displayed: 5 h 15 min
